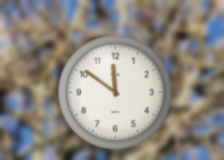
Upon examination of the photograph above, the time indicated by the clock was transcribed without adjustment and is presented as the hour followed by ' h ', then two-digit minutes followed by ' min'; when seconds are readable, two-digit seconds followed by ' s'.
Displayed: 11 h 51 min
